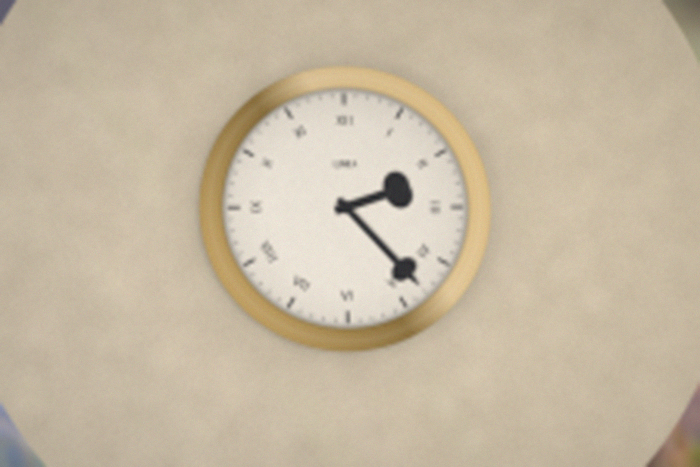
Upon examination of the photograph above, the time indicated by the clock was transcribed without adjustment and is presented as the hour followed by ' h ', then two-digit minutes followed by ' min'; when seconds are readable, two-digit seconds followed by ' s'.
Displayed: 2 h 23 min
